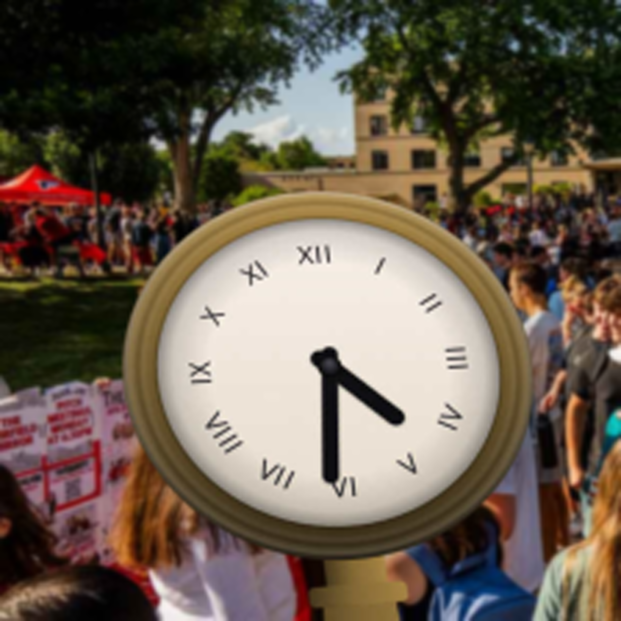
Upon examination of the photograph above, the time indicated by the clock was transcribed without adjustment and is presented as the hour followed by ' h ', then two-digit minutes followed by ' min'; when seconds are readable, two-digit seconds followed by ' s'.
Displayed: 4 h 31 min
